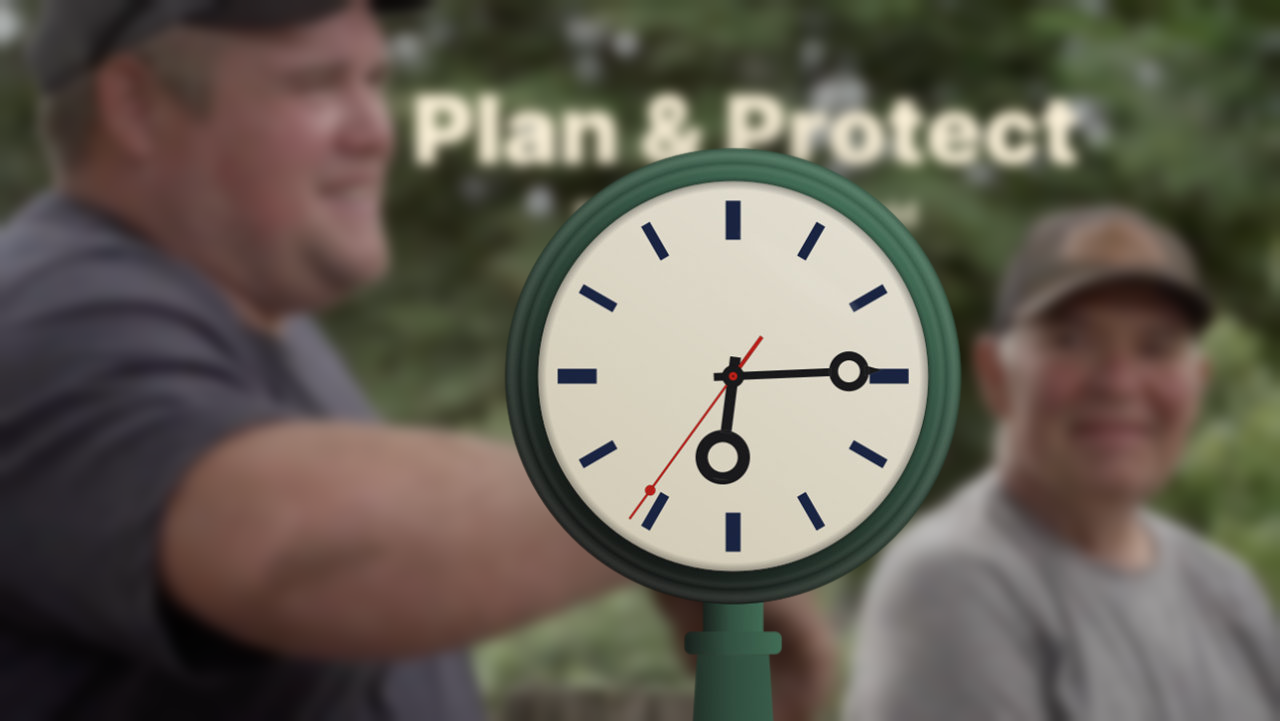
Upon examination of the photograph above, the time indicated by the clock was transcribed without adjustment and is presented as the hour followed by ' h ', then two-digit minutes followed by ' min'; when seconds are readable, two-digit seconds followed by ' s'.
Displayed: 6 h 14 min 36 s
